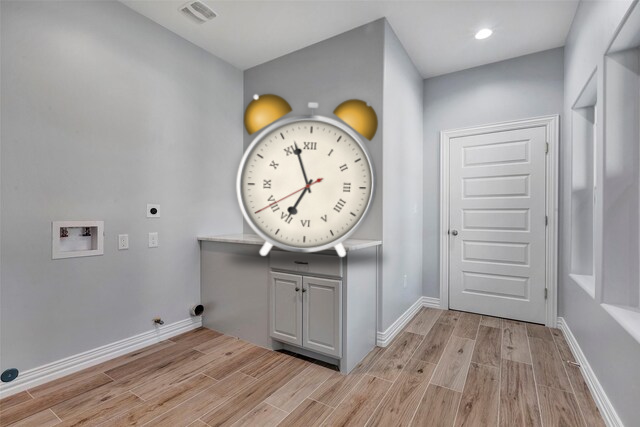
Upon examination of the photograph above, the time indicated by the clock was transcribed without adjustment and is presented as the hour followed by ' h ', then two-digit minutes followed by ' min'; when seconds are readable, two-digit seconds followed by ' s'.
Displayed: 6 h 56 min 40 s
